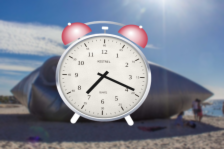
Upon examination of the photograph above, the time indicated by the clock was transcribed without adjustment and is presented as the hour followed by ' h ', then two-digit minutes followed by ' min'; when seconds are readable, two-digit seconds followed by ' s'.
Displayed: 7 h 19 min
